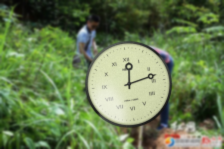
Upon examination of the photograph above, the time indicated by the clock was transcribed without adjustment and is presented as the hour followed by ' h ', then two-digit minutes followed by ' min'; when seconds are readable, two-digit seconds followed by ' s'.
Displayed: 12 h 13 min
